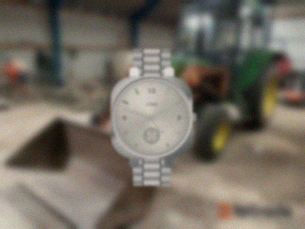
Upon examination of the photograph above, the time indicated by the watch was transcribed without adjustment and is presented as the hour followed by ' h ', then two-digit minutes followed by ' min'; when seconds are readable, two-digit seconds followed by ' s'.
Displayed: 4 h 48 min
